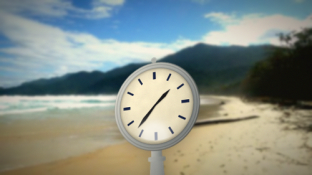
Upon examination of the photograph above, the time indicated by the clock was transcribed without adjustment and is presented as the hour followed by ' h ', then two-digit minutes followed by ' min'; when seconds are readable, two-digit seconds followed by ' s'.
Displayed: 1 h 37 min
